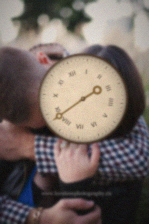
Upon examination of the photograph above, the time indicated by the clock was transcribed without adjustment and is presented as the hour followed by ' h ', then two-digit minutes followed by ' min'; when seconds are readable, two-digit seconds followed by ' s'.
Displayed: 2 h 43 min
